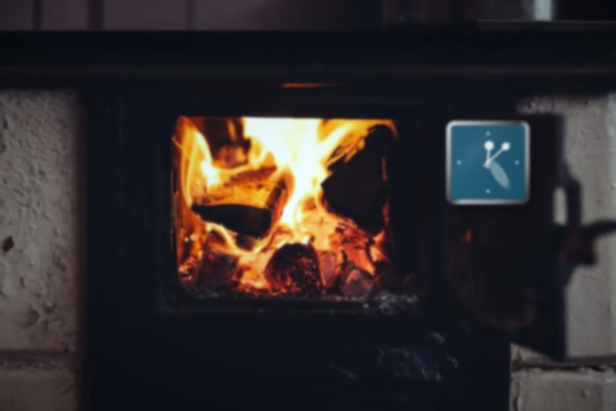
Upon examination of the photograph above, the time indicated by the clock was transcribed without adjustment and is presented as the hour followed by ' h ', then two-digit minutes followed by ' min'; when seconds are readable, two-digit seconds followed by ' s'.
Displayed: 12 h 08 min
